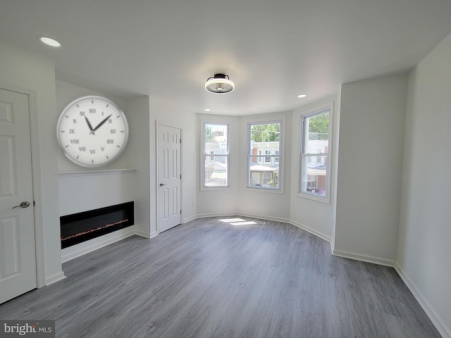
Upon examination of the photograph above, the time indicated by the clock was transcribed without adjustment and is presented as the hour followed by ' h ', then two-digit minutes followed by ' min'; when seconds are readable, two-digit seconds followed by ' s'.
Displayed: 11 h 08 min
